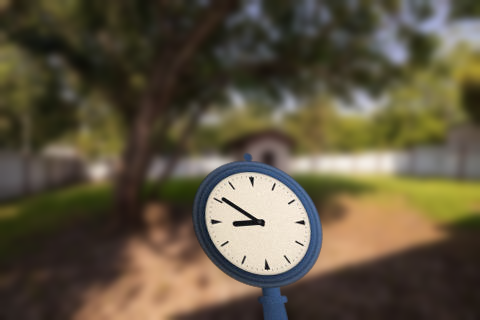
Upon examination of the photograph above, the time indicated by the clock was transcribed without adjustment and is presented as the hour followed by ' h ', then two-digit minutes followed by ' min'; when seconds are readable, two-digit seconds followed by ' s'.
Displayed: 8 h 51 min
